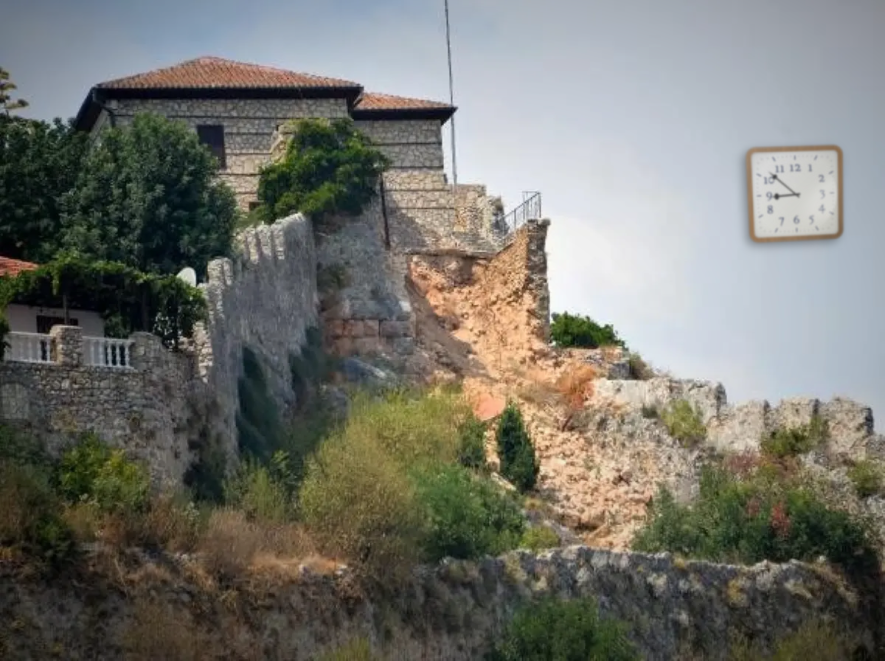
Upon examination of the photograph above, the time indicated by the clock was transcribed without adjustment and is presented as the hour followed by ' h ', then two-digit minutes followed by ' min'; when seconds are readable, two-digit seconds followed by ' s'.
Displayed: 8 h 52 min
